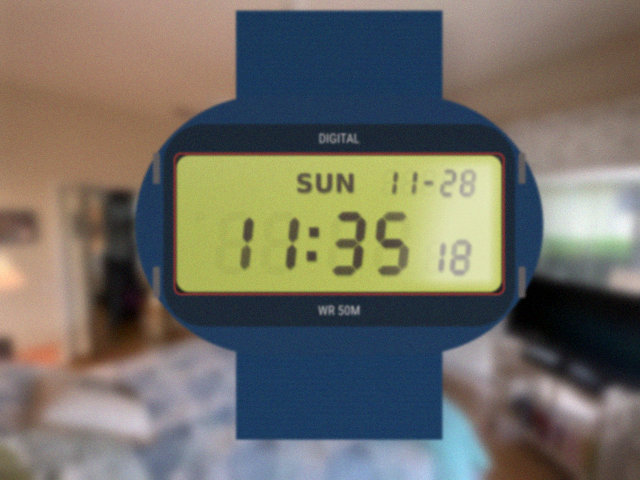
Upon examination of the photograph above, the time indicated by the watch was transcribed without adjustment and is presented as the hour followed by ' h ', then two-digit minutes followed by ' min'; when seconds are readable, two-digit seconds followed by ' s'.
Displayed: 11 h 35 min 18 s
